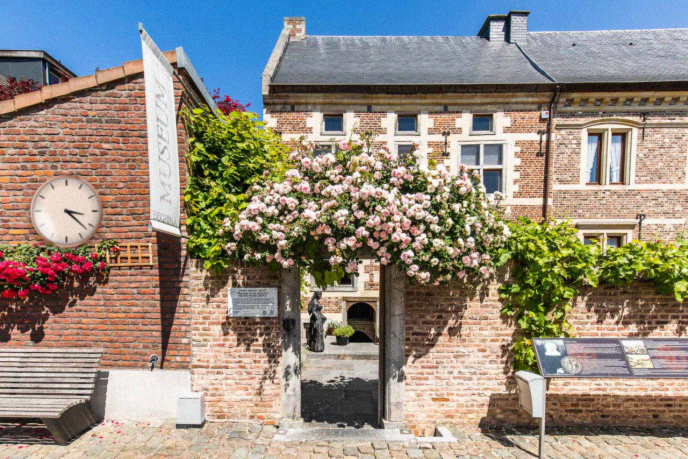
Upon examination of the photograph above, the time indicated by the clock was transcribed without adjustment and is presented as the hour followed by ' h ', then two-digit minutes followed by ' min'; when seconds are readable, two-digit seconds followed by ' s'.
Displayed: 3 h 22 min
